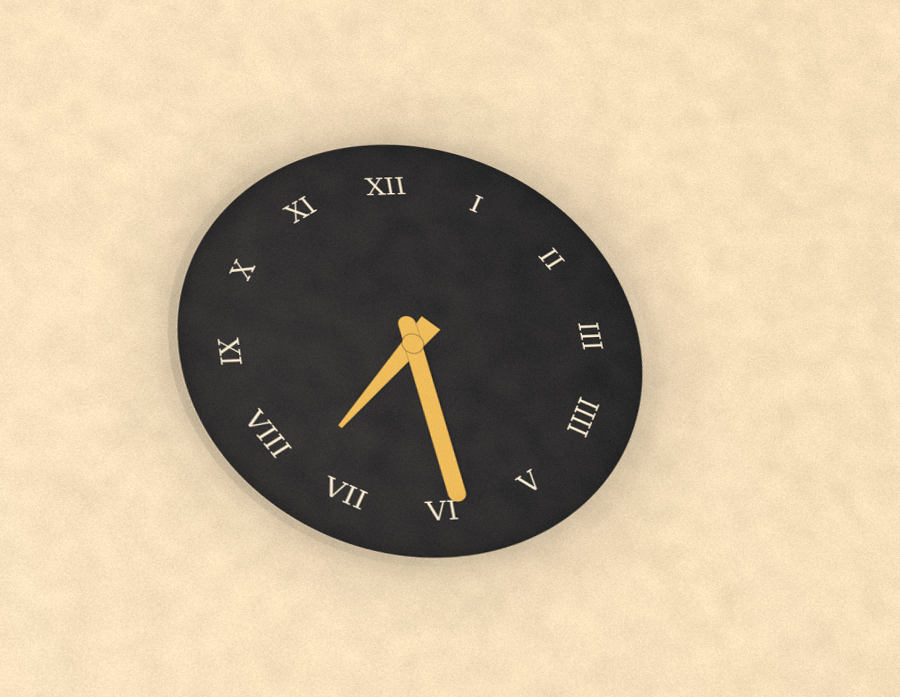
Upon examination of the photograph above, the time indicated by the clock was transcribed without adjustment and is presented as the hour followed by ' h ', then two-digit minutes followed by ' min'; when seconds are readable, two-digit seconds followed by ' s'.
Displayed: 7 h 29 min
